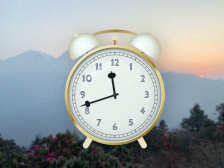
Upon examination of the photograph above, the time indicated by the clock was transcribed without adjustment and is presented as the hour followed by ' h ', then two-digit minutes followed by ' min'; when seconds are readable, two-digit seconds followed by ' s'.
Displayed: 11 h 42 min
